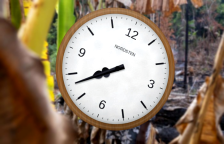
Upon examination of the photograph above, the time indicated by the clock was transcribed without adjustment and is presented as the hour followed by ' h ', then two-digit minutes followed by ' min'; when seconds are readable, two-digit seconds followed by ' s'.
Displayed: 7 h 38 min
